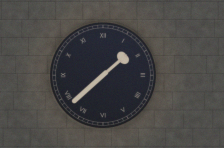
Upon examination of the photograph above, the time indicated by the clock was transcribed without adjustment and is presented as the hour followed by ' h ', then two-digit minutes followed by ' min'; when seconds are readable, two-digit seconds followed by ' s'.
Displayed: 1 h 38 min
